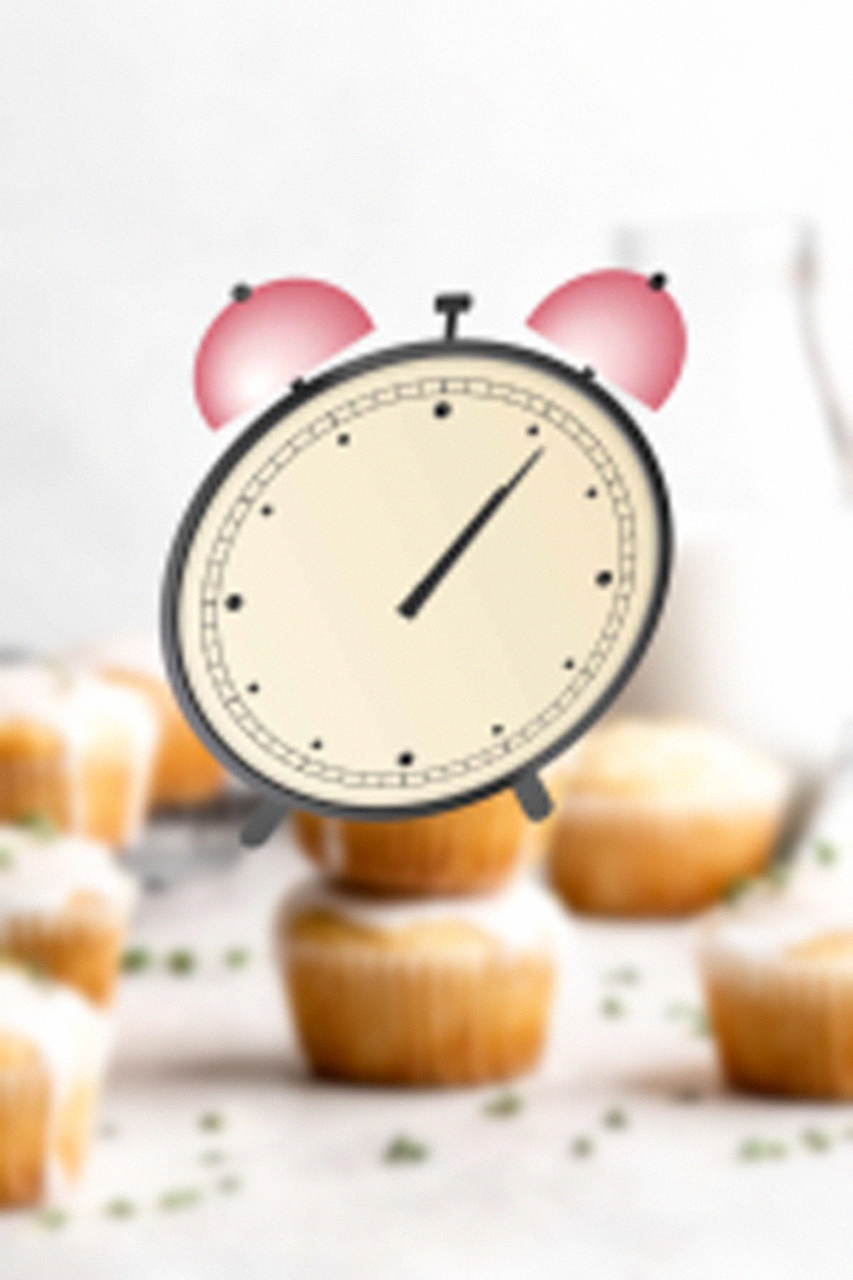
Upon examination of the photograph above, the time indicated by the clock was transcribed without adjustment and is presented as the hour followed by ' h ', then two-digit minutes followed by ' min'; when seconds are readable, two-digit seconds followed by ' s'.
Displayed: 1 h 06 min
